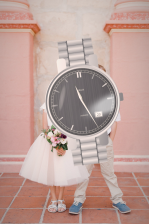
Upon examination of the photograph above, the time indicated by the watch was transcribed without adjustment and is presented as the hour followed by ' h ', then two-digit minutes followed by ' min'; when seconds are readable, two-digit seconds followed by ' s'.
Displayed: 11 h 26 min
